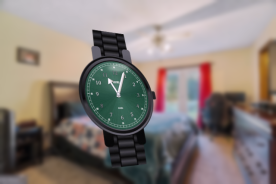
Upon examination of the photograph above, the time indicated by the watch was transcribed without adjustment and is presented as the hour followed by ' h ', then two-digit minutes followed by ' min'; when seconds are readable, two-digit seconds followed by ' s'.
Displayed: 11 h 04 min
